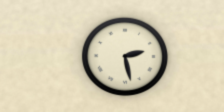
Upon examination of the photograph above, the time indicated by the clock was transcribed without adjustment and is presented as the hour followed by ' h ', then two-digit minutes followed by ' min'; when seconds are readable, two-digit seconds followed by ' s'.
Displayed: 2 h 28 min
